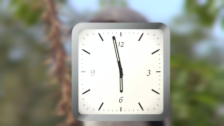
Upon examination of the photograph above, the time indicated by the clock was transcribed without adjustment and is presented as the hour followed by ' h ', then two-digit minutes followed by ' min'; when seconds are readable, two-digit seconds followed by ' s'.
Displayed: 5 h 58 min
